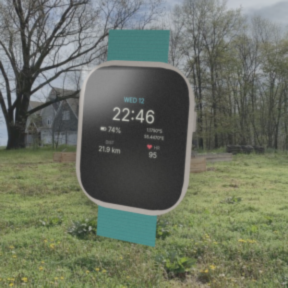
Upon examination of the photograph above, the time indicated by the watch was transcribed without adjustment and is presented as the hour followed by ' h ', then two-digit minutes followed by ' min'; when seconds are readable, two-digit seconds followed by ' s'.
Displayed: 22 h 46 min
